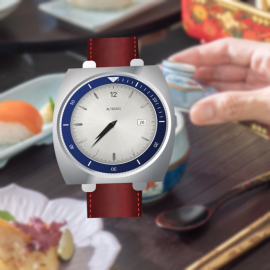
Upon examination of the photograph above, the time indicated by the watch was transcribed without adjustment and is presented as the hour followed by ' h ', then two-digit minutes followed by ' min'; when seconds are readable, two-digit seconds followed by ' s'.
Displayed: 7 h 37 min
